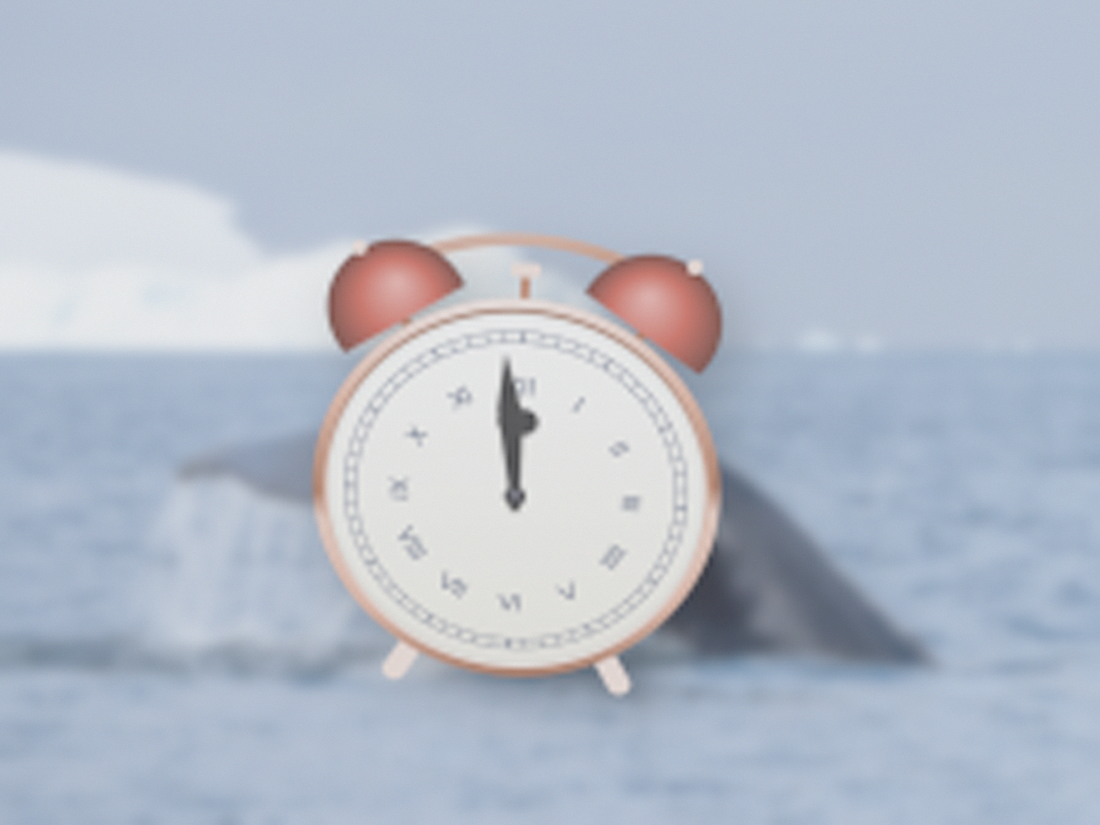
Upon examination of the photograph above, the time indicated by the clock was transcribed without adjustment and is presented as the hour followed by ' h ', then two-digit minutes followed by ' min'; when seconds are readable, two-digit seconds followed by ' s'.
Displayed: 11 h 59 min
